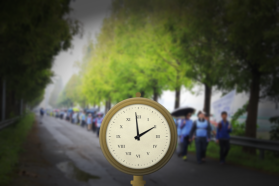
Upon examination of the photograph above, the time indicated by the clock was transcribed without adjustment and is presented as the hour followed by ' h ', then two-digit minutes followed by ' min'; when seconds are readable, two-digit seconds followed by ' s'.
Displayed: 1 h 59 min
